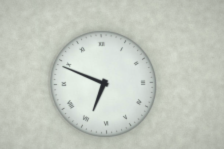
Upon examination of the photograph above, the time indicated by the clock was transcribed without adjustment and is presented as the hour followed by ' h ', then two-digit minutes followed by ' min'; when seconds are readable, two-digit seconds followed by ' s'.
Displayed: 6 h 49 min
